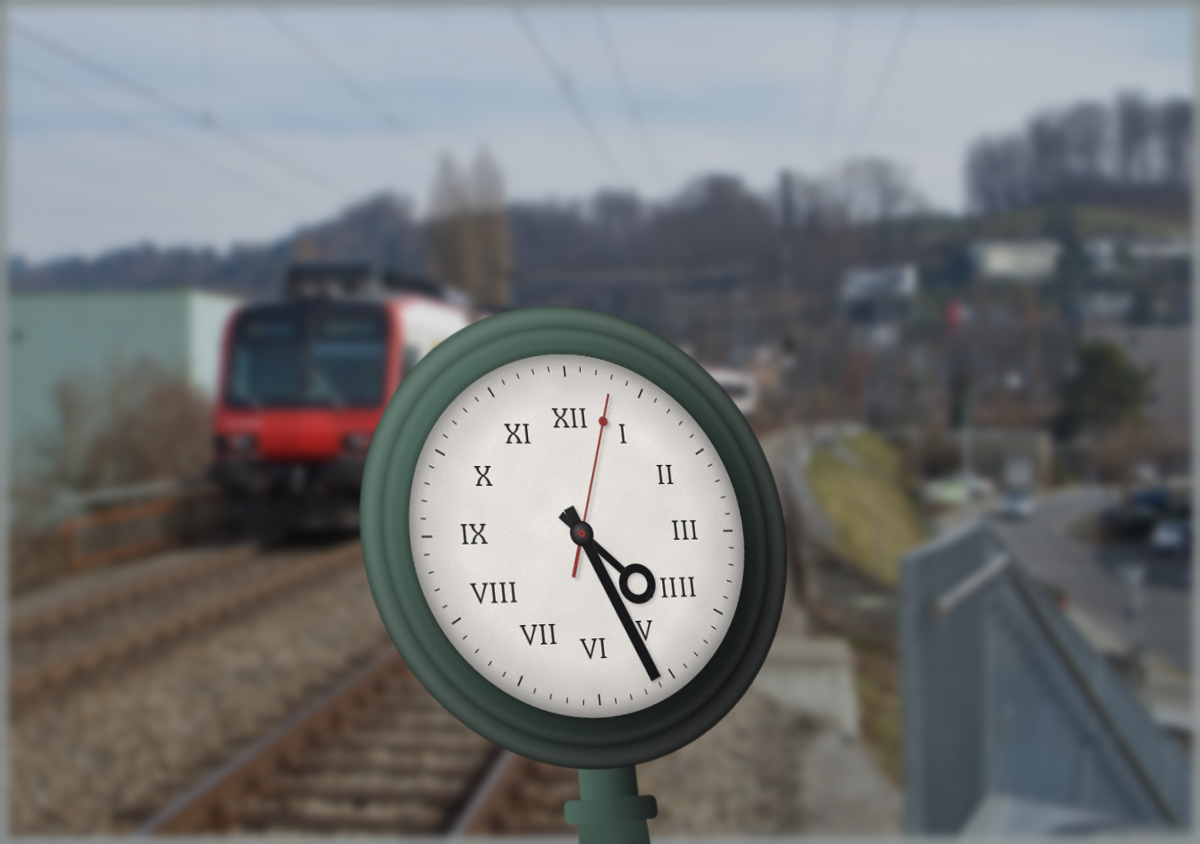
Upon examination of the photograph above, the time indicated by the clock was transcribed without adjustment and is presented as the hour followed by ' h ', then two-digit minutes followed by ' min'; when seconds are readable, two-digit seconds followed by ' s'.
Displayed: 4 h 26 min 03 s
